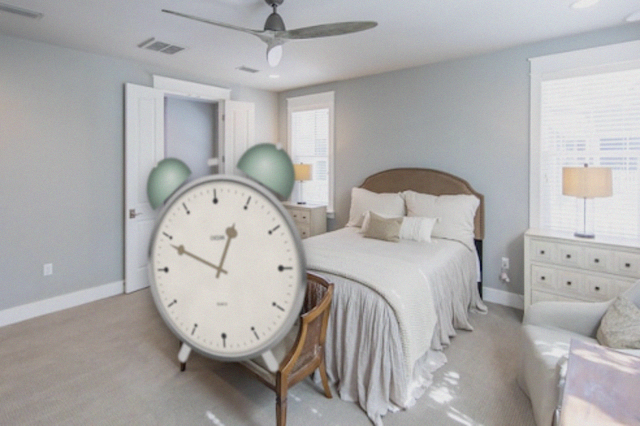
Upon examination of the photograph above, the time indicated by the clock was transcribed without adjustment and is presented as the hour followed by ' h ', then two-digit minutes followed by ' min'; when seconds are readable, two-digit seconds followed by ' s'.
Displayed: 12 h 49 min
